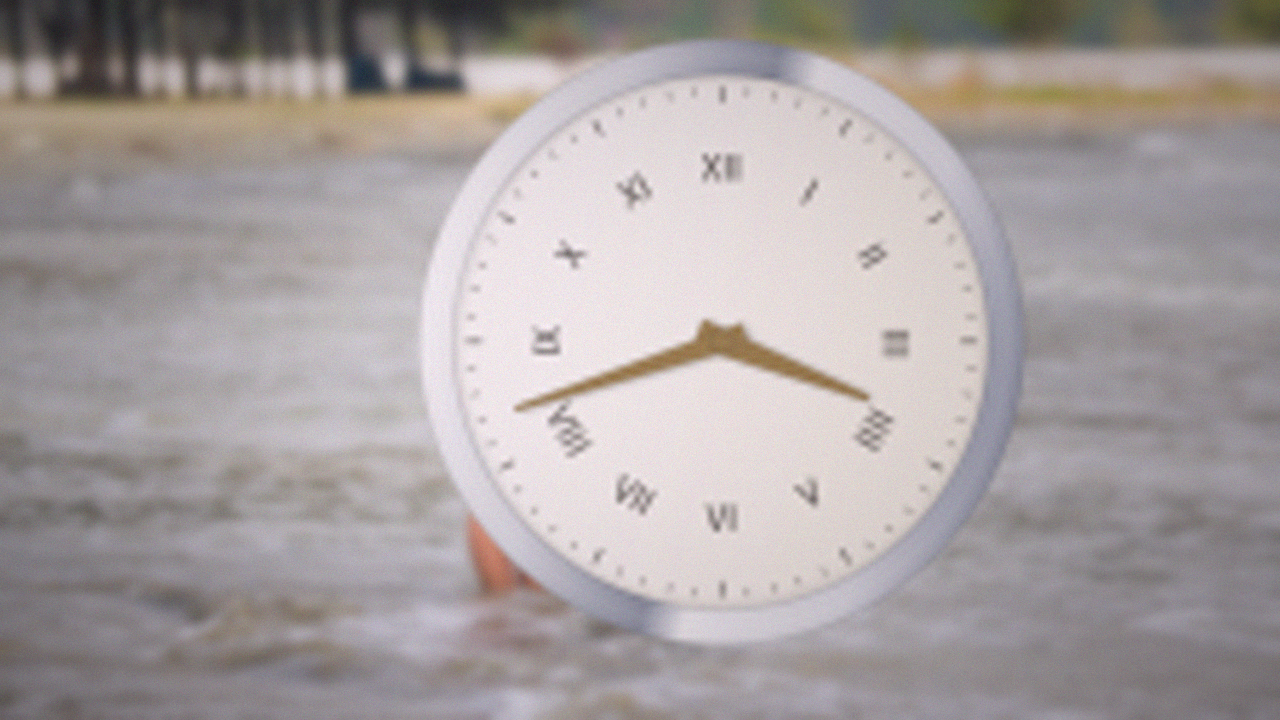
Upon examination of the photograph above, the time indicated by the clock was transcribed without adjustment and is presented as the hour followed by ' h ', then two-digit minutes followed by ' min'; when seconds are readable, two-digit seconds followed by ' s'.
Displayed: 3 h 42 min
